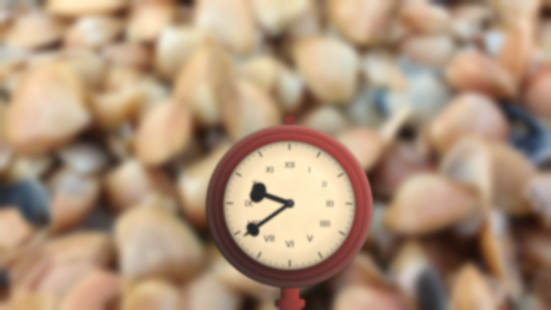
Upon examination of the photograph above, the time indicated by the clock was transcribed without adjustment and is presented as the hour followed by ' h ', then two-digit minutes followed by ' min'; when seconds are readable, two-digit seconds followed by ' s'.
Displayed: 9 h 39 min
